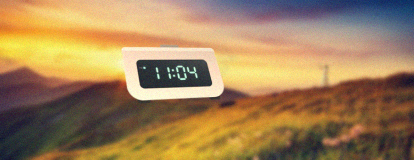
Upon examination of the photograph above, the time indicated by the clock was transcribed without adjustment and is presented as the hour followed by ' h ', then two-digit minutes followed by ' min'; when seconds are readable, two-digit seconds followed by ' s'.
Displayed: 11 h 04 min
